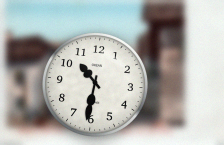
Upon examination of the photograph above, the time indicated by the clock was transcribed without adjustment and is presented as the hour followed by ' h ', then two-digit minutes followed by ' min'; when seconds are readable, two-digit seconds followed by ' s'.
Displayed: 10 h 31 min
